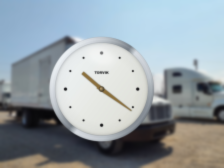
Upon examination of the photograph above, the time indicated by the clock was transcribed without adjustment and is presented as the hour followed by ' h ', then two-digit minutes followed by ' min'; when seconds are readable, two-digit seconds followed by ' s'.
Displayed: 10 h 21 min
